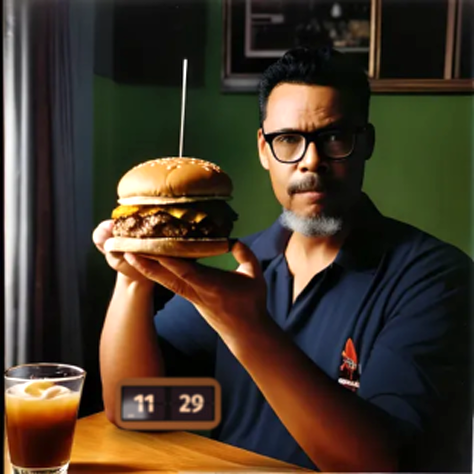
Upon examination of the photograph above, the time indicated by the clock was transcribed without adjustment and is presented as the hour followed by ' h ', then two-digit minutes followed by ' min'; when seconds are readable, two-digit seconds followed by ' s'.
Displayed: 11 h 29 min
